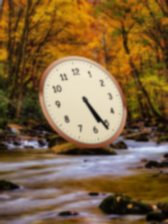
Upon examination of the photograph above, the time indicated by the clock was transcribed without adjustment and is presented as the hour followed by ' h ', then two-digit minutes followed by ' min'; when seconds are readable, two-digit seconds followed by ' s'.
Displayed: 5 h 26 min
